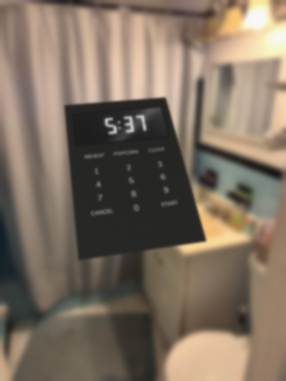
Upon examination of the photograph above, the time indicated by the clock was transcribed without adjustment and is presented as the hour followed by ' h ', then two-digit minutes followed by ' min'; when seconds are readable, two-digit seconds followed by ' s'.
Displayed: 5 h 37 min
